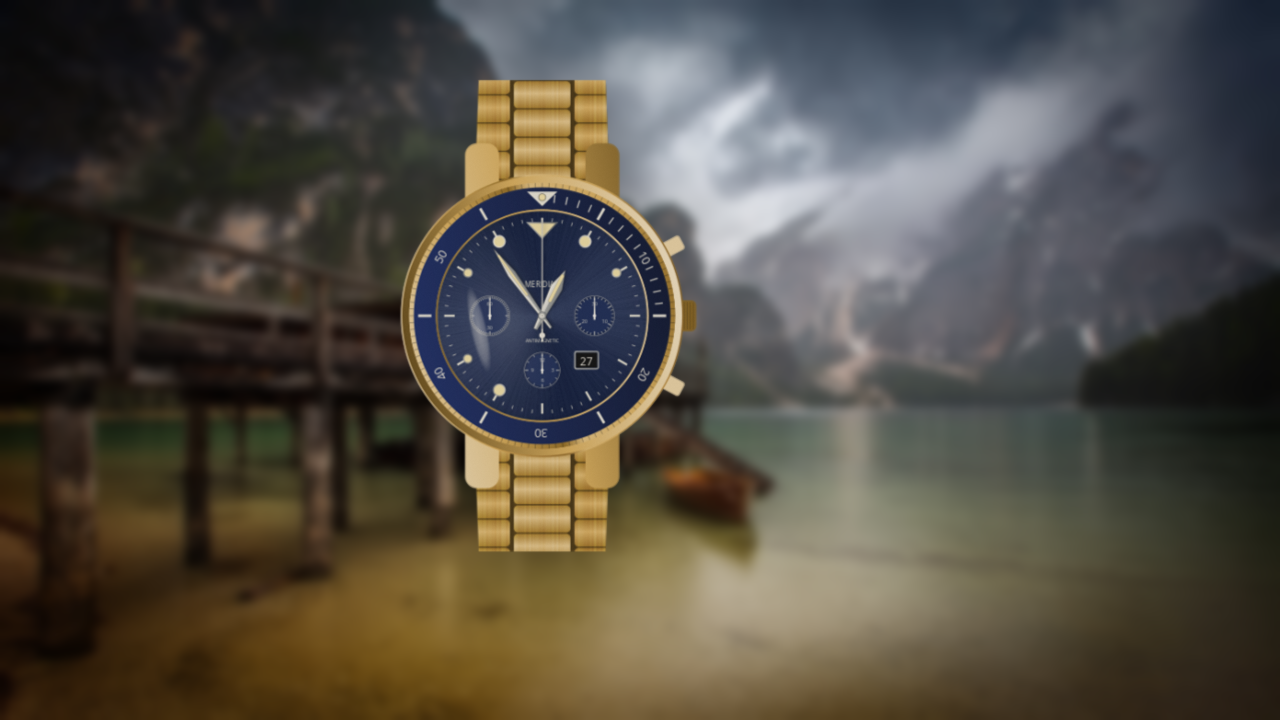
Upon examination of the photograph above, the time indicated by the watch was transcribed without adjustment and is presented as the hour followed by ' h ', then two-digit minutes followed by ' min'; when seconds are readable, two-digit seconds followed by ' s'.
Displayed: 12 h 54 min
